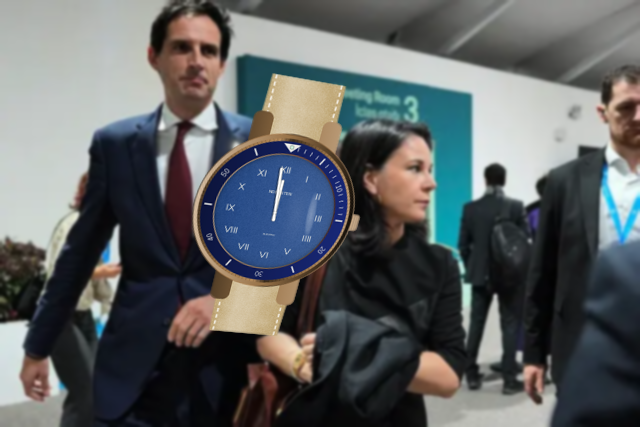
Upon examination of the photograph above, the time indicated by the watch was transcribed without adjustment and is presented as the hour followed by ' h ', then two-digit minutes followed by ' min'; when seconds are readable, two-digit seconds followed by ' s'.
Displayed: 11 h 59 min
